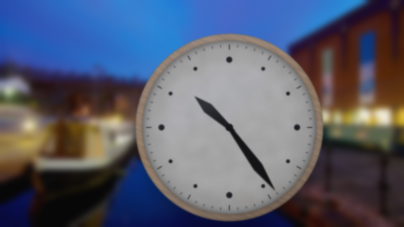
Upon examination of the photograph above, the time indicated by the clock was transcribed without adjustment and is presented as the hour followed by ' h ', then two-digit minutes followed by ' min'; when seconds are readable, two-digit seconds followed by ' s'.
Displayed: 10 h 24 min
